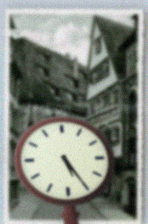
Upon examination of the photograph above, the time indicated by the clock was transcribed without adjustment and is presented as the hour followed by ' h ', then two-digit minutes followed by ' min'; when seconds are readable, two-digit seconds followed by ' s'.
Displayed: 5 h 25 min
